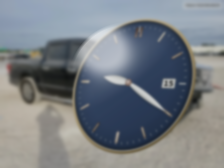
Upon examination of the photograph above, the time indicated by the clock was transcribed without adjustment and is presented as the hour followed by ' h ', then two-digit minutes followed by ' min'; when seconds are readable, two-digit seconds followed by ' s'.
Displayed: 9 h 20 min
